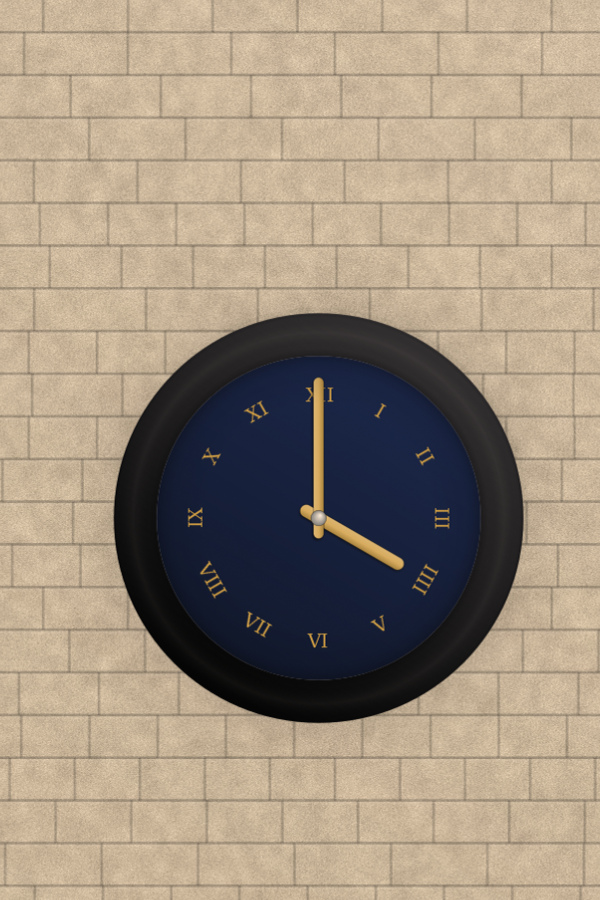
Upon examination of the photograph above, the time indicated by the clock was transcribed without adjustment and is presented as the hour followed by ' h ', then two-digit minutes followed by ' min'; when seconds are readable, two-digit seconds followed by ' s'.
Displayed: 4 h 00 min
